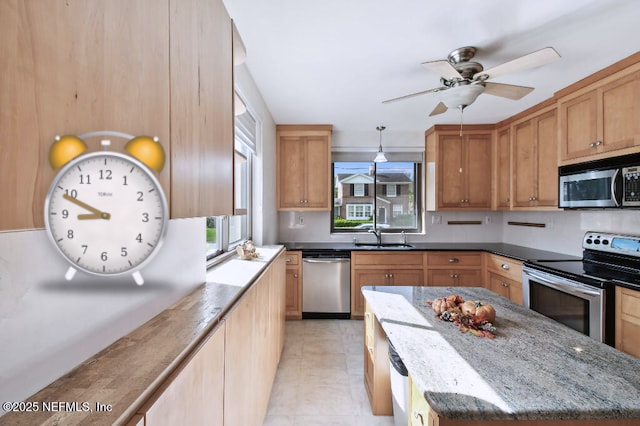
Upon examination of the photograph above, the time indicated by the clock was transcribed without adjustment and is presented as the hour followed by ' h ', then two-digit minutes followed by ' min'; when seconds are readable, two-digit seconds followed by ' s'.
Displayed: 8 h 49 min
